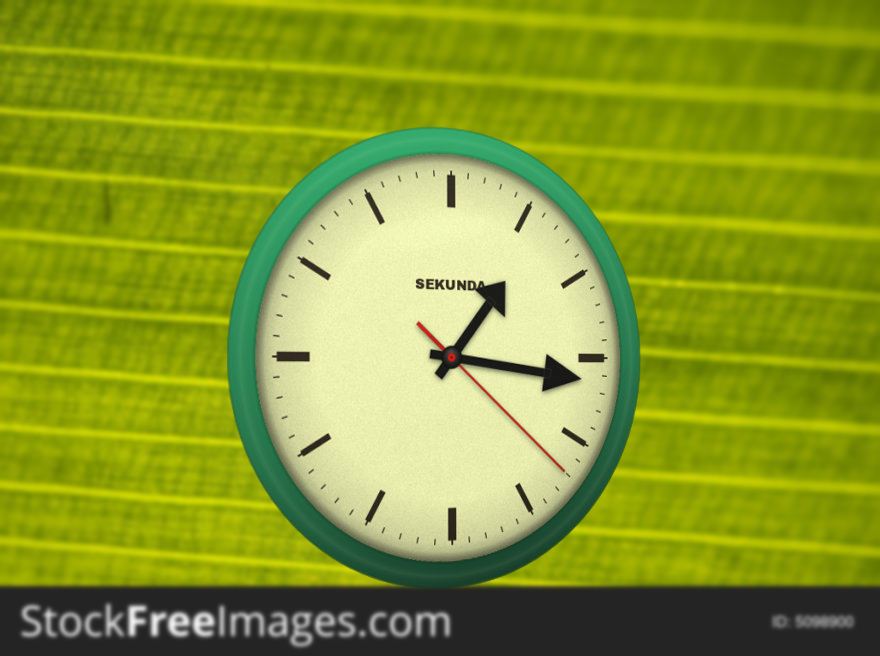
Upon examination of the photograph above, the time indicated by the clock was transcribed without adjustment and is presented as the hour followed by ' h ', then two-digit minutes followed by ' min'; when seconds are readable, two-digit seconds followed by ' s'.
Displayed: 1 h 16 min 22 s
